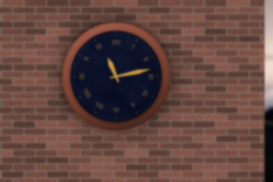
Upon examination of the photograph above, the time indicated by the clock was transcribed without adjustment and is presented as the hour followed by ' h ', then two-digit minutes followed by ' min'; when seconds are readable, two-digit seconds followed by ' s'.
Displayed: 11 h 13 min
